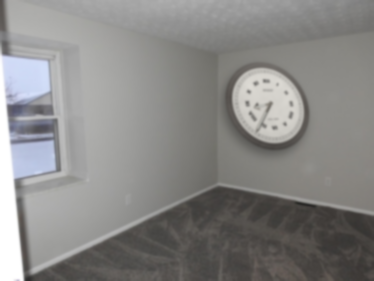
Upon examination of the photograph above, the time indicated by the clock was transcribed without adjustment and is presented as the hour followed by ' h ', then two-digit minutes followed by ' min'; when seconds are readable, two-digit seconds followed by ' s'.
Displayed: 8 h 36 min
